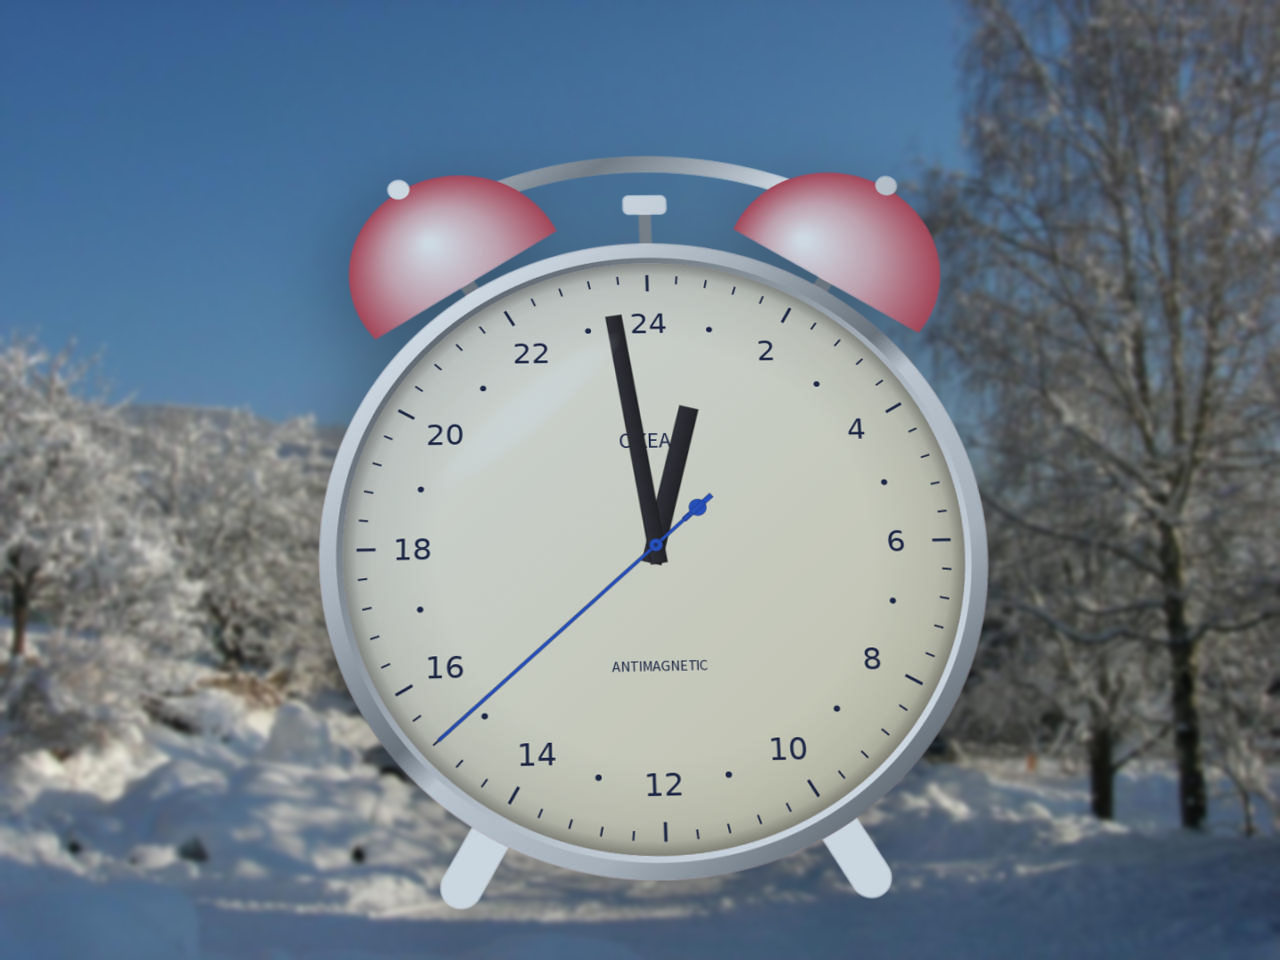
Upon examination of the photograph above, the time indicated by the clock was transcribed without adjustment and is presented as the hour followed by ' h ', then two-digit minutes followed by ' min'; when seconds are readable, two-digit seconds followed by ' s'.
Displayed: 0 h 58 min 38 s
